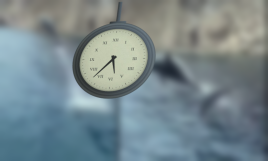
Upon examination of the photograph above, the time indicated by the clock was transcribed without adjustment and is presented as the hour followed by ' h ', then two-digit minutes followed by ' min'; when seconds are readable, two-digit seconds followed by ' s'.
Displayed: 5 h 37 min
